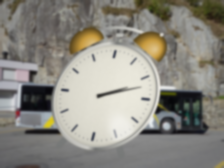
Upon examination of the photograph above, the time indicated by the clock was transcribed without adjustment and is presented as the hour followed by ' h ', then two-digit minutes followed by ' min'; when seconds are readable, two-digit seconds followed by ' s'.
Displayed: 2 h 12 min
